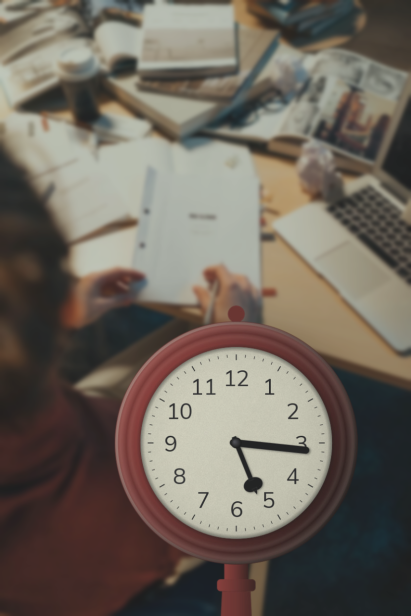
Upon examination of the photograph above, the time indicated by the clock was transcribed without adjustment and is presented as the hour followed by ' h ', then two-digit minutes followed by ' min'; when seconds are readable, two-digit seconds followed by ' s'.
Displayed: 5 h 16 min
